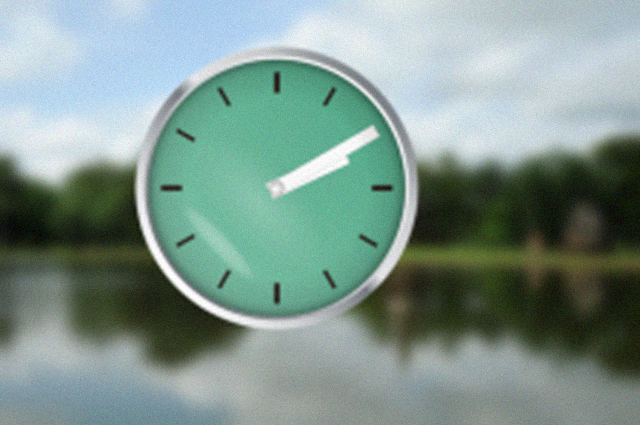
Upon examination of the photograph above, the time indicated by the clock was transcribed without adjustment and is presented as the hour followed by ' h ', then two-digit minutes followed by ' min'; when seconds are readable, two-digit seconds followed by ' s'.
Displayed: 2 h 10 min
